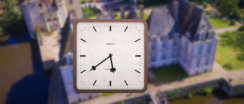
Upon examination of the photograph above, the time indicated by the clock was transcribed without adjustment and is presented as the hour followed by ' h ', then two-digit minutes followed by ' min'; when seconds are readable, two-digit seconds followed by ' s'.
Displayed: 5 h 39 min
